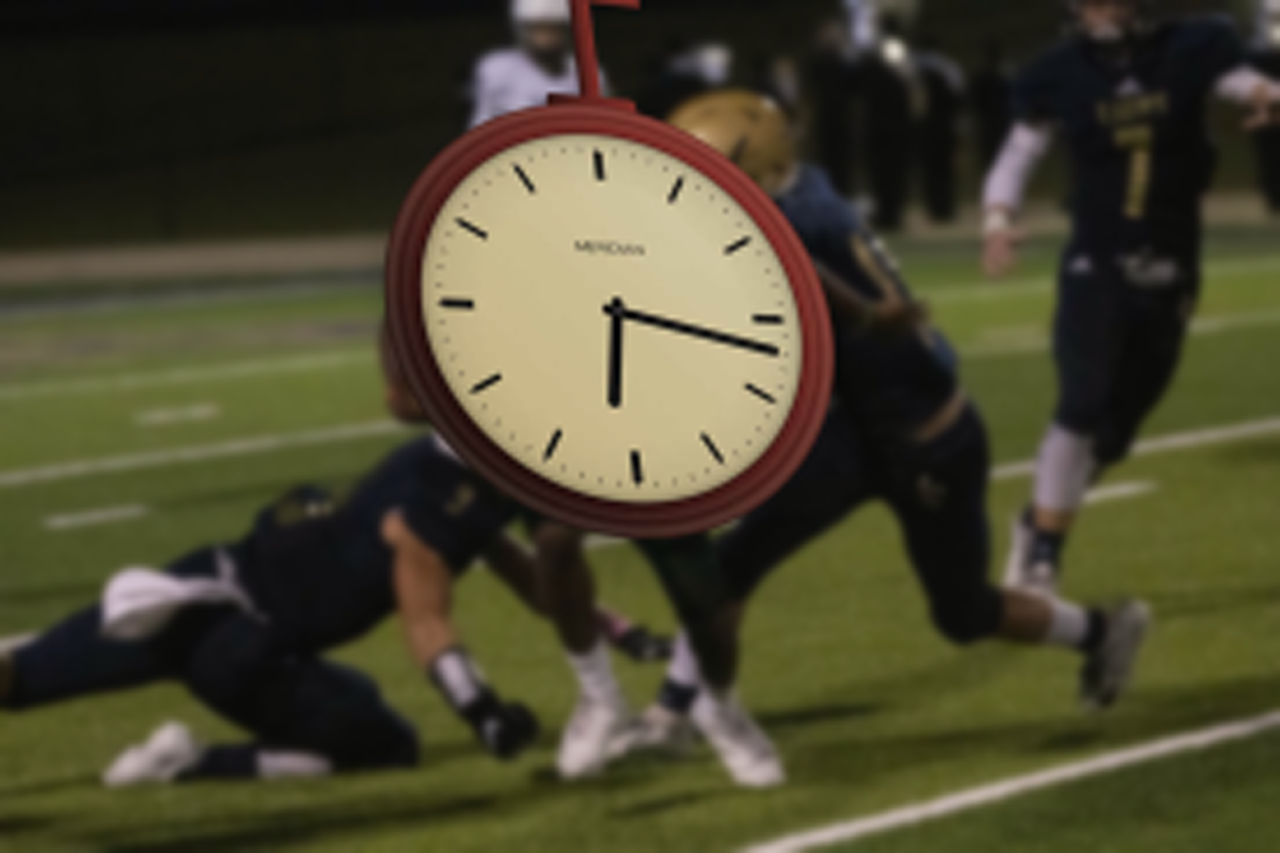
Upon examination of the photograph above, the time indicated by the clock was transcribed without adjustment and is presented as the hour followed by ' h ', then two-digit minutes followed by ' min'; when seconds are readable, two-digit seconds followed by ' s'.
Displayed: 6 h 17 min
